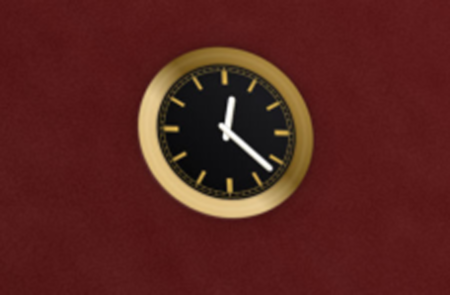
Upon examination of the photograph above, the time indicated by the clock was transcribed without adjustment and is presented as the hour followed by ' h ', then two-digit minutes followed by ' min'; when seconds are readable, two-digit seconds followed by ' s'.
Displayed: 12 h 22 min
